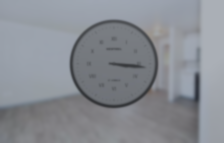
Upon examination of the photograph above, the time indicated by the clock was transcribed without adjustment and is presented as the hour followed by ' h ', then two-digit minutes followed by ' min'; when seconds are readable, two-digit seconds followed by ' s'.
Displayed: 3 h 16 min
